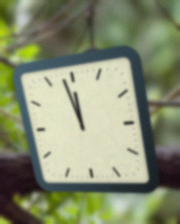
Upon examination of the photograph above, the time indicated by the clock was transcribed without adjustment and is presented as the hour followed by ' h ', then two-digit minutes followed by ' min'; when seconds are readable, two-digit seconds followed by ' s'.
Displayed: 11 h 58 min
